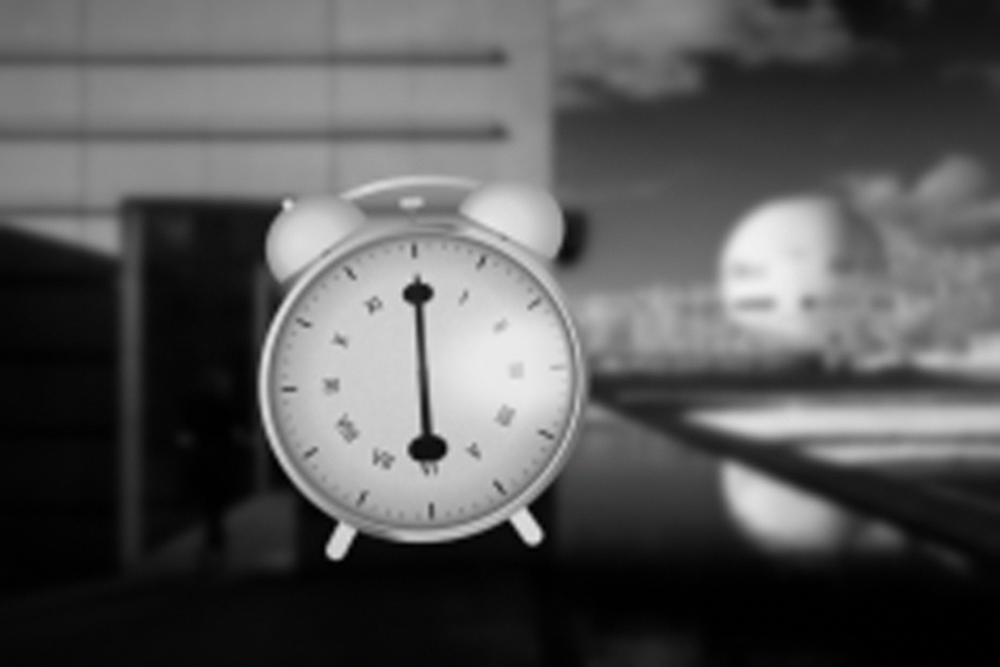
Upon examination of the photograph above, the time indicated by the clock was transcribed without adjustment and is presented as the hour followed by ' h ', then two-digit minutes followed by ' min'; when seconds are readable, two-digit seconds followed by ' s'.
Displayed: 6 h 00 min
